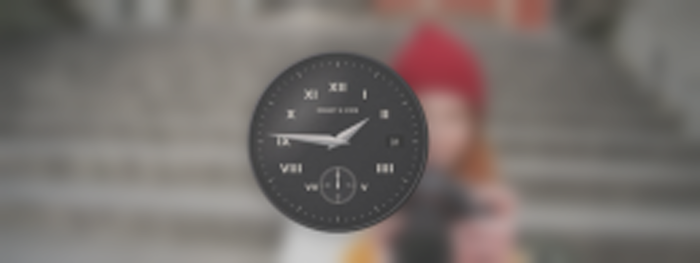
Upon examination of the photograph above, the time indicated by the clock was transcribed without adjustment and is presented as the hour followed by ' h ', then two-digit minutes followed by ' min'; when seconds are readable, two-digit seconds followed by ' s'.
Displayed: 1 h 46 min
